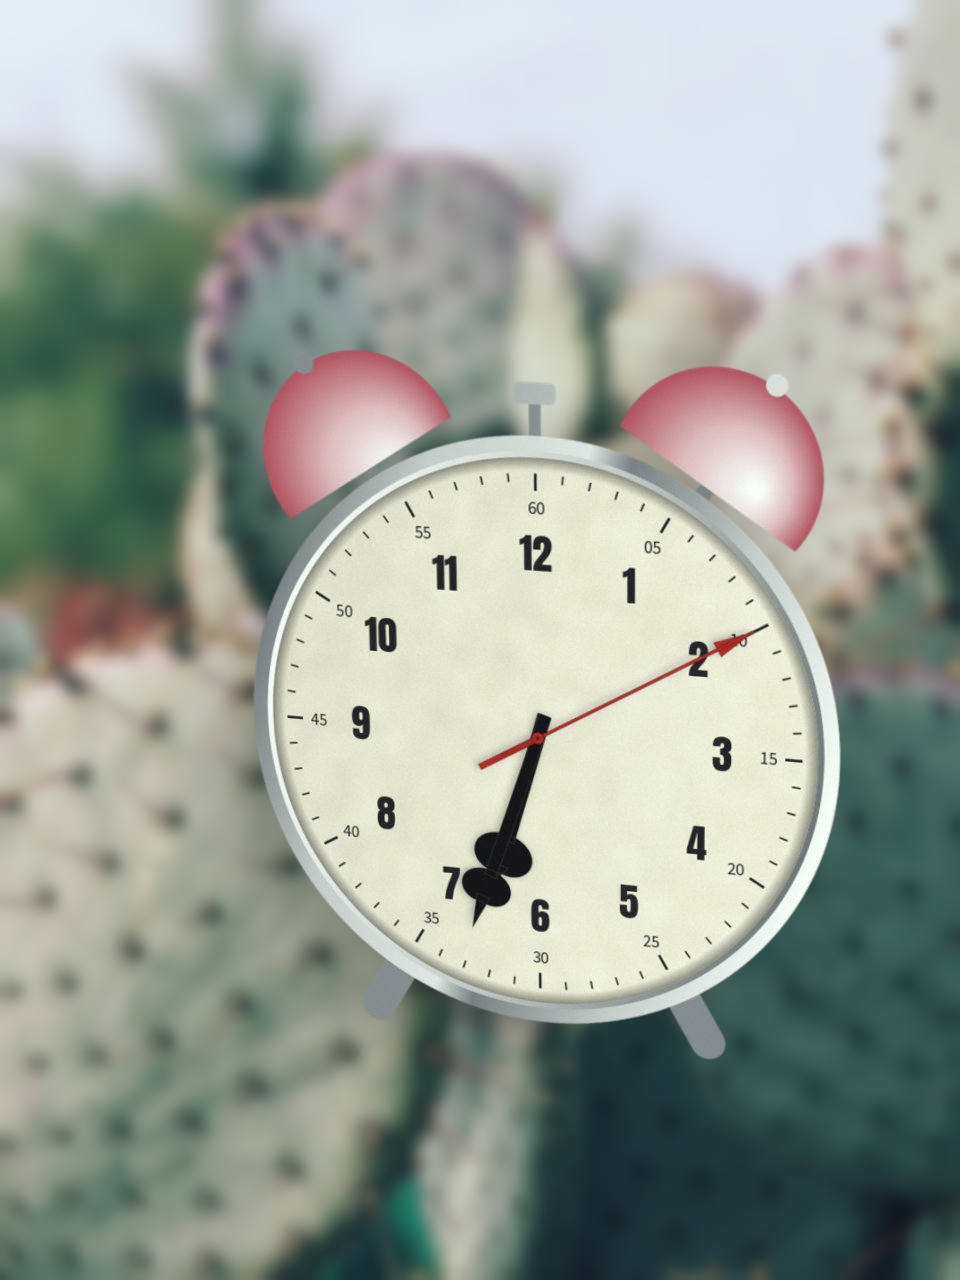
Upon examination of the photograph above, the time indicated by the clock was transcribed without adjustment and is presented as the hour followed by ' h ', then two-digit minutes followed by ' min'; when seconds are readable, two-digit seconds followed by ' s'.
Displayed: 6 h 33 min 10 s
